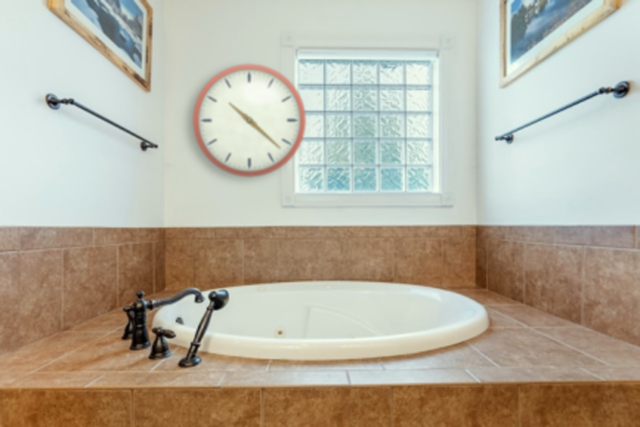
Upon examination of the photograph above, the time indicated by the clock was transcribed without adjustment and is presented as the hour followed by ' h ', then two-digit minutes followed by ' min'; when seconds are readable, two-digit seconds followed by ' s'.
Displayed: 10 h 22 min
